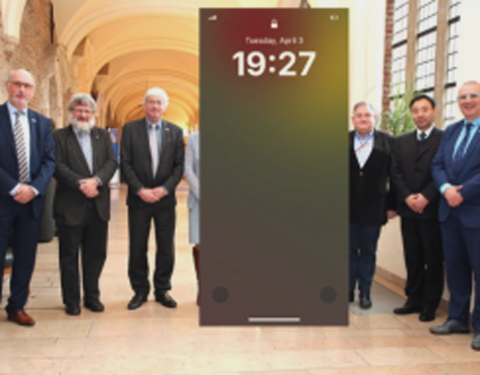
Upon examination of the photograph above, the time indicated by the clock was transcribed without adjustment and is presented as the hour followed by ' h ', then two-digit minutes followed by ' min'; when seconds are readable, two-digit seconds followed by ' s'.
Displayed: 19 h 27 min
